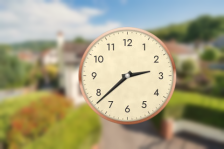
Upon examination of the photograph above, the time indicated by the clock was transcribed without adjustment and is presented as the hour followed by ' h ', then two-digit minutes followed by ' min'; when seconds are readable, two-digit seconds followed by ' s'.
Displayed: 2 h 38 min
